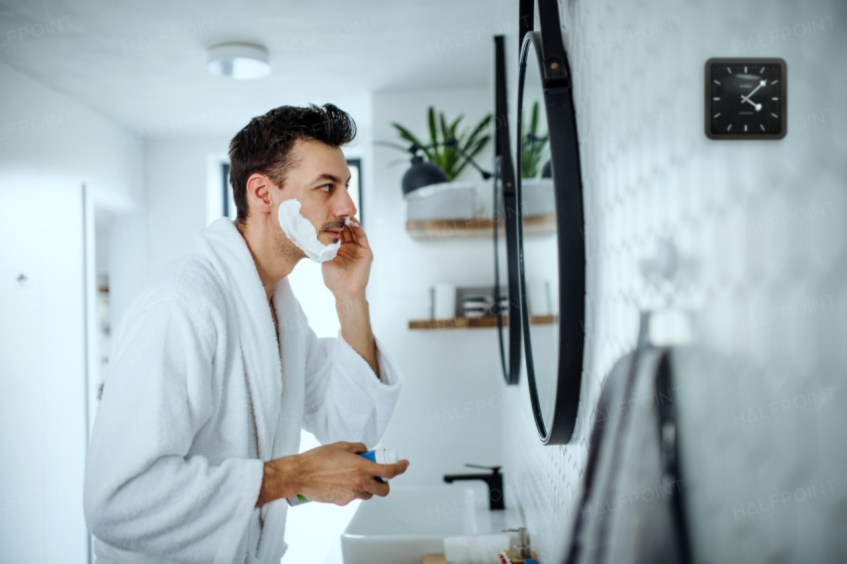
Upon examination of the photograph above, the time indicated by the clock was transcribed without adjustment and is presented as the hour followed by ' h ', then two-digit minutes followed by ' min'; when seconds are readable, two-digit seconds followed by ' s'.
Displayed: 4 h 08 min
